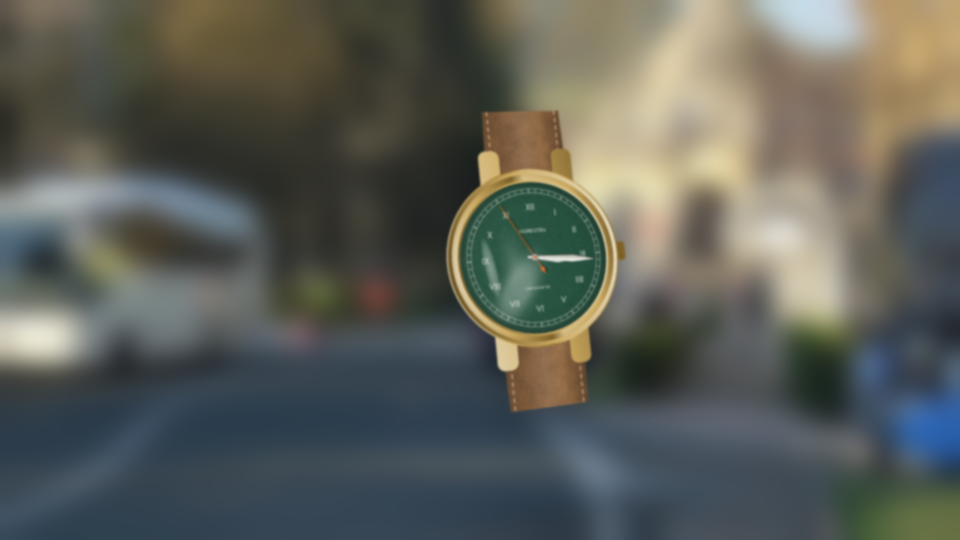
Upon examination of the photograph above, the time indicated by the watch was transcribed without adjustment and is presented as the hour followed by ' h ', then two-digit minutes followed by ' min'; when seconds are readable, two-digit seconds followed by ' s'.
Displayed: 3 h 15 min 55 s
